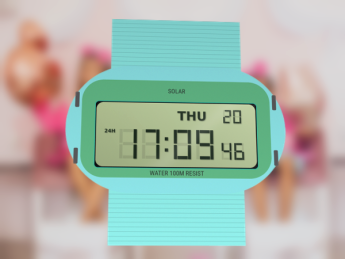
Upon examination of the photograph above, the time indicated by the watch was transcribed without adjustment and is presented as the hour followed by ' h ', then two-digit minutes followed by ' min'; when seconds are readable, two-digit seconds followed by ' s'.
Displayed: 17 h 09 min 46 s
